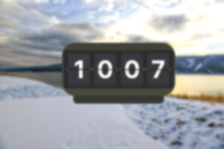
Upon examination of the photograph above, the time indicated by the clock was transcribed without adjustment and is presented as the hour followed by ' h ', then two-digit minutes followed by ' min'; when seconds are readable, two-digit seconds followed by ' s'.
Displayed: 10 h 07 min
